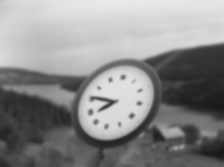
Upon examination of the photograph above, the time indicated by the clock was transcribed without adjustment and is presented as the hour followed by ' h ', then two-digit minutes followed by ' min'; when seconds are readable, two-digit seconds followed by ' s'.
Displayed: 7 h 46 min
